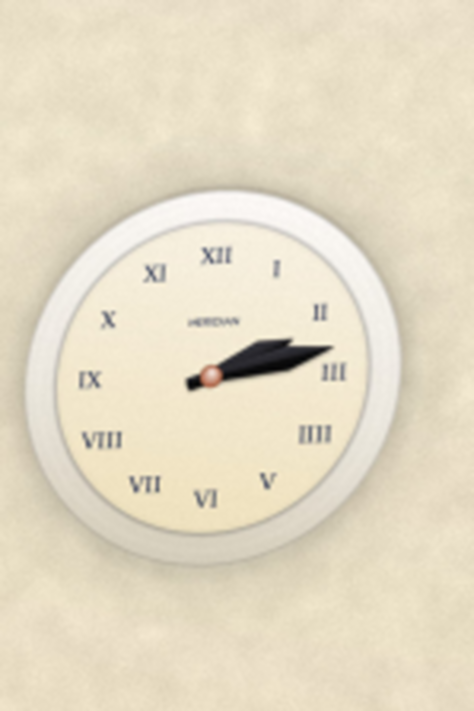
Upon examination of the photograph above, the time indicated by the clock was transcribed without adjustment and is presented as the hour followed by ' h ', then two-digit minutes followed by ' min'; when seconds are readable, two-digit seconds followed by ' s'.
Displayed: 2 h 13 min
